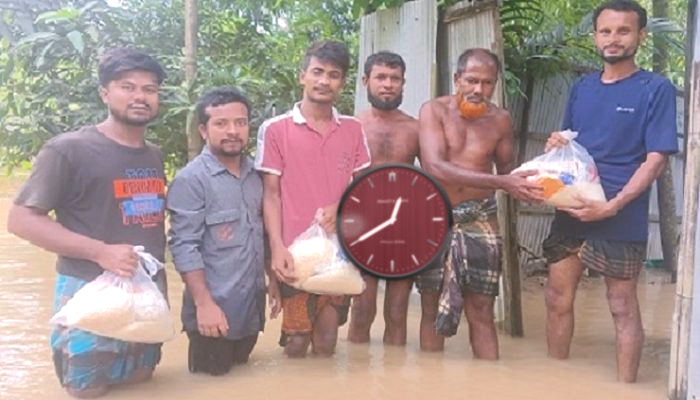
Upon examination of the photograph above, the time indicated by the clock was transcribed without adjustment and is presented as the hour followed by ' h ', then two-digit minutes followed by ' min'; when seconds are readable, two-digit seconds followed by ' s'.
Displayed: 12 h 40 min
